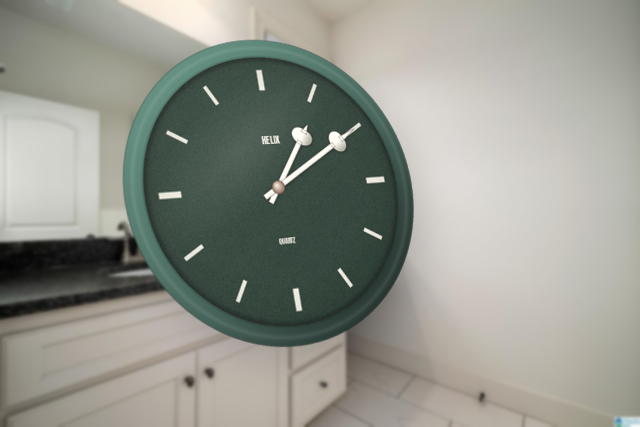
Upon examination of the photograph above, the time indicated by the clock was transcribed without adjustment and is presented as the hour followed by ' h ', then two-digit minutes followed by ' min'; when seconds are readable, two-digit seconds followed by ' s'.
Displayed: 1 h 10 min
